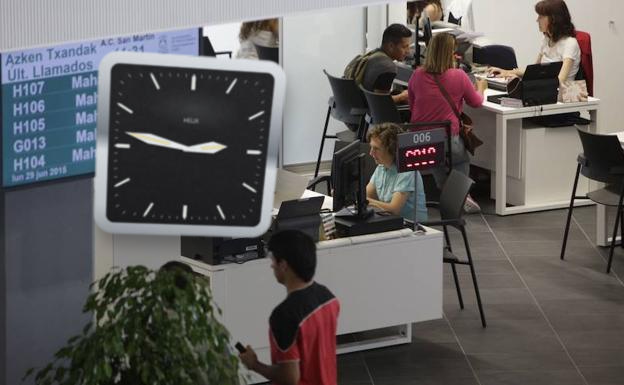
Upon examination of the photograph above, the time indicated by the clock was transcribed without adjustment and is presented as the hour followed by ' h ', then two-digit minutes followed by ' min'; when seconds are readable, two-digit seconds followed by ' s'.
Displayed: 2 h 47 min
